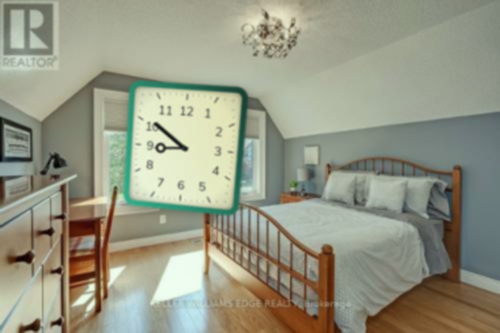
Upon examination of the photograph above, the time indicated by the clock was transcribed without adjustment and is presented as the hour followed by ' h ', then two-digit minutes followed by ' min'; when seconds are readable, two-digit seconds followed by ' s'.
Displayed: 8 h 51 min
